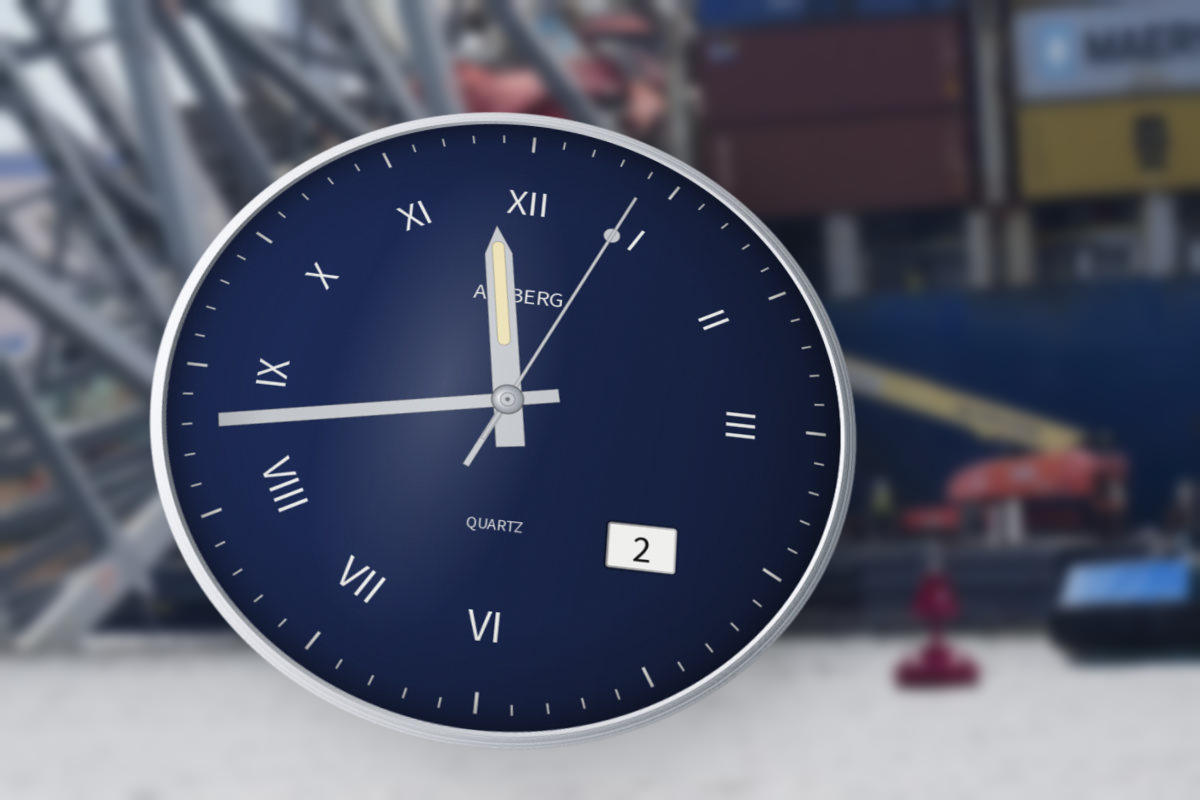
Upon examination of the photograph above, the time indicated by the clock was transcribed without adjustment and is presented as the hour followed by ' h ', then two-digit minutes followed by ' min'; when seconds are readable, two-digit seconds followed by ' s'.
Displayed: 11 h 43 min 04 s
